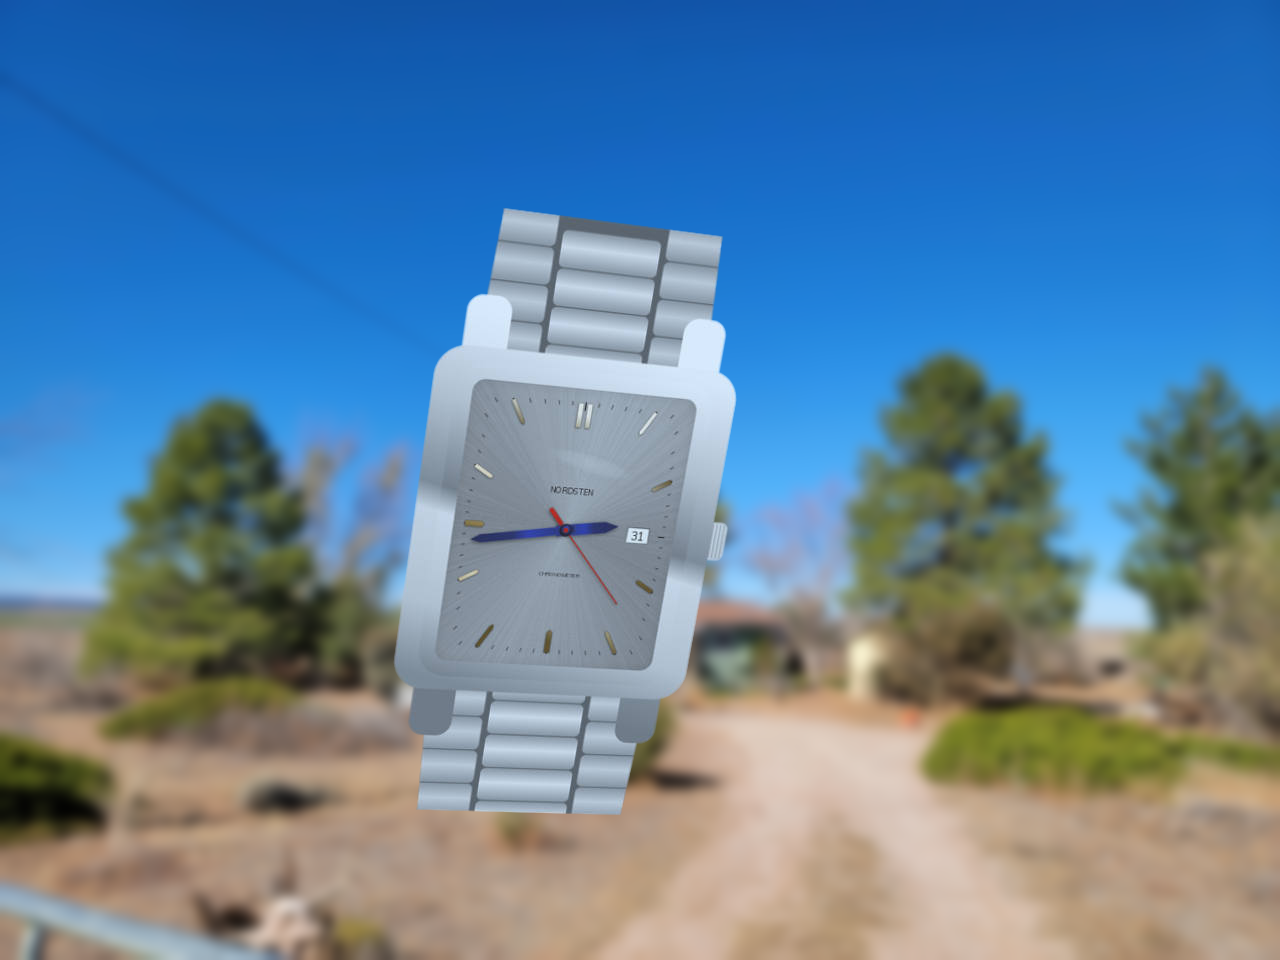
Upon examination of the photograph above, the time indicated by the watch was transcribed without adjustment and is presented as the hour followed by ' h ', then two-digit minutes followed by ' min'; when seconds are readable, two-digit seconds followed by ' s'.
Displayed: 2 h 43 min 23 s
